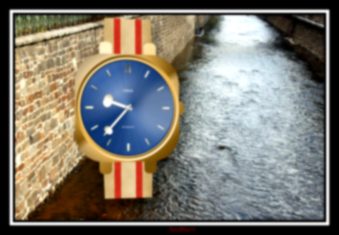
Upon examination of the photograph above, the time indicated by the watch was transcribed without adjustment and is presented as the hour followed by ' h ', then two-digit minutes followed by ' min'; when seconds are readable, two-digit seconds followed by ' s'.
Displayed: 9 h 37 min
